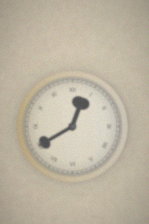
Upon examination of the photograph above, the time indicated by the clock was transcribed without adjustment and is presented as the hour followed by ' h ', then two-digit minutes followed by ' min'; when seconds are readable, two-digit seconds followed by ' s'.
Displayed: 12 h 40 min
